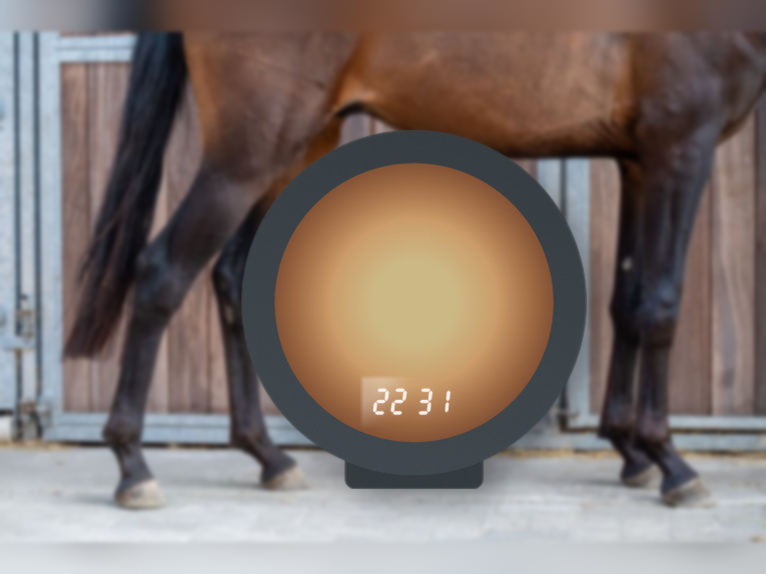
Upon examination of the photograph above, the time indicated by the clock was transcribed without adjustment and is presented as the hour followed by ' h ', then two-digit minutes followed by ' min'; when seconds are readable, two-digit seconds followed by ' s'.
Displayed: 22 h 31 min
